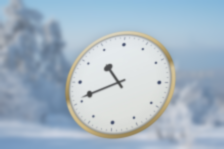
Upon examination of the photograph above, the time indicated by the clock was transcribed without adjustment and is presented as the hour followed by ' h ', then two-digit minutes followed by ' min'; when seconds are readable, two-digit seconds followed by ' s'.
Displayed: 10 h 41 min
